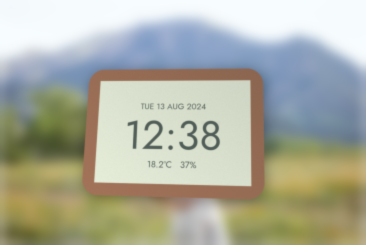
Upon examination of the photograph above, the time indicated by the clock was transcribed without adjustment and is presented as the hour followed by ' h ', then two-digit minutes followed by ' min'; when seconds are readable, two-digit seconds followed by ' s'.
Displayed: 12 h 38 min
